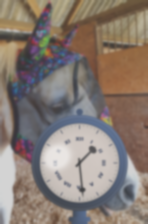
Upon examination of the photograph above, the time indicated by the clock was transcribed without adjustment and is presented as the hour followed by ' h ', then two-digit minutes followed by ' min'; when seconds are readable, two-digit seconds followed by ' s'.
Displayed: 1 h 29 min
